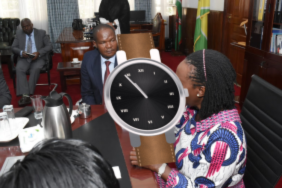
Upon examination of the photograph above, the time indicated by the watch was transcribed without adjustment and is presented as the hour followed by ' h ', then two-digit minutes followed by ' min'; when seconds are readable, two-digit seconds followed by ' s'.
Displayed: 10 h 54 min
